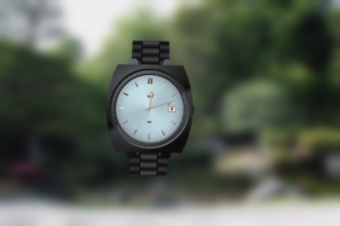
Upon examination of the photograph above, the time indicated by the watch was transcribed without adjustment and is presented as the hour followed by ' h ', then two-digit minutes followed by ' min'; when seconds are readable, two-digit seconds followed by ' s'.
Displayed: 12 h 12 min
